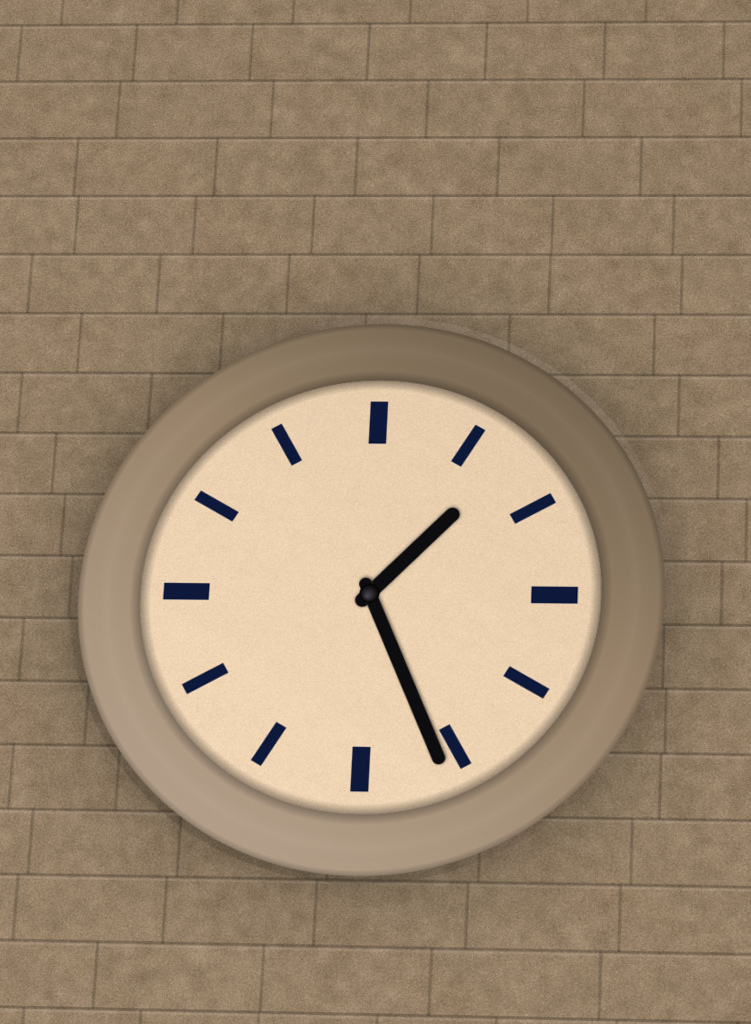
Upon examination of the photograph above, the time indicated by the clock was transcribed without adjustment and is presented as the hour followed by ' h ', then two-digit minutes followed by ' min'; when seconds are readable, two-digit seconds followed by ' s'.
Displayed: 1 h 26 min
